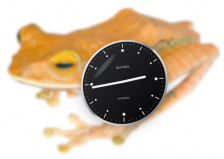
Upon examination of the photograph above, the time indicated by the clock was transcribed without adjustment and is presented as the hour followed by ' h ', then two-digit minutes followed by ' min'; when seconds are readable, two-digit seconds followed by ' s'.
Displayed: 2 h 44 min
